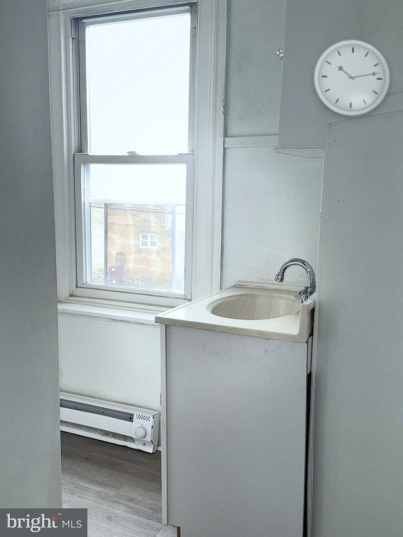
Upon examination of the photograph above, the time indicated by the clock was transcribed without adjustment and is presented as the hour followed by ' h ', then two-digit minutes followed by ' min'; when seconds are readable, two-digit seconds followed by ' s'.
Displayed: 10 h 13 min
